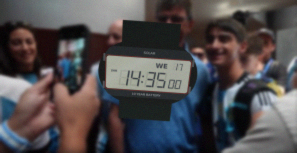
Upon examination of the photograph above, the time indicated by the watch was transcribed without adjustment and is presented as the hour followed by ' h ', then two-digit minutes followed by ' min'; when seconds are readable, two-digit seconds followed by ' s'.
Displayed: 14 h 35 min 00 s
